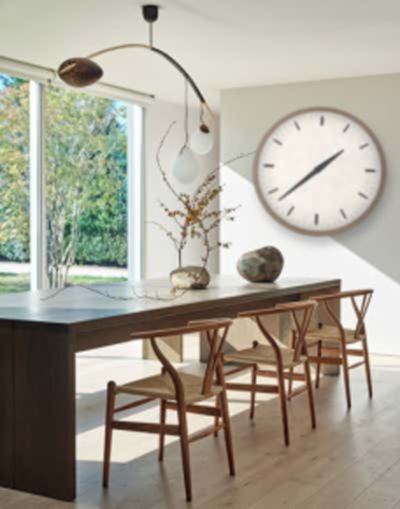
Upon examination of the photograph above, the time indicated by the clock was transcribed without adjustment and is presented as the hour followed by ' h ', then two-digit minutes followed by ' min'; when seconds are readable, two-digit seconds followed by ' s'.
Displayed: 1 h 38 min
